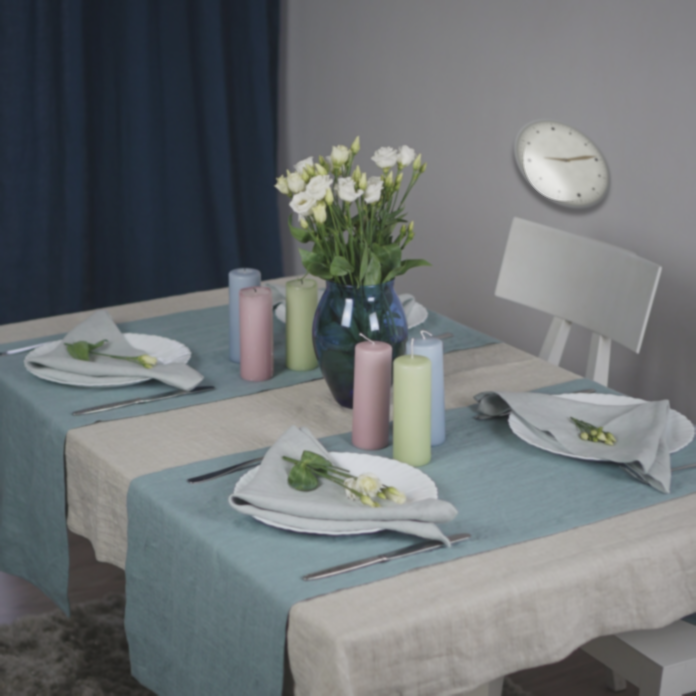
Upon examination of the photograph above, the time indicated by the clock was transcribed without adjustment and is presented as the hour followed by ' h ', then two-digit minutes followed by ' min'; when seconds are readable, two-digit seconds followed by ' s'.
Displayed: 9 h 14 min
